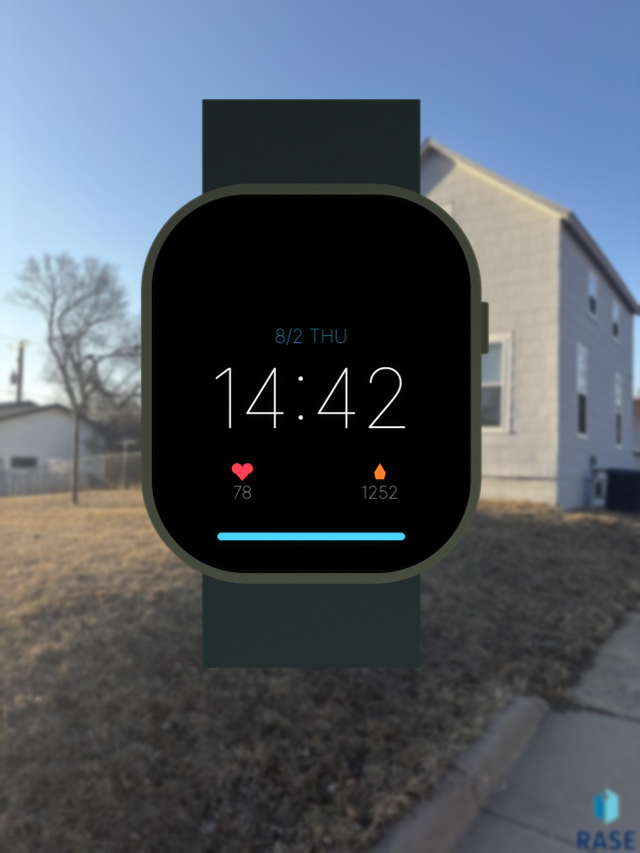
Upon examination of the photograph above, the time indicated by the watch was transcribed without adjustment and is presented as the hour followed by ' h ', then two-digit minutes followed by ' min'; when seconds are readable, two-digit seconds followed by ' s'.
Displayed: 14 h 42 min
